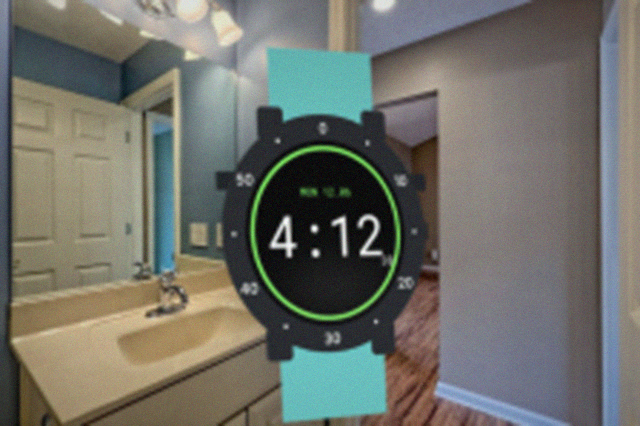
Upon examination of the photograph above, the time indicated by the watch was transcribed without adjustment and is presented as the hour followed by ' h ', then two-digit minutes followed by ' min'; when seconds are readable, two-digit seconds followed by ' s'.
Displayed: 4 h 12 min
